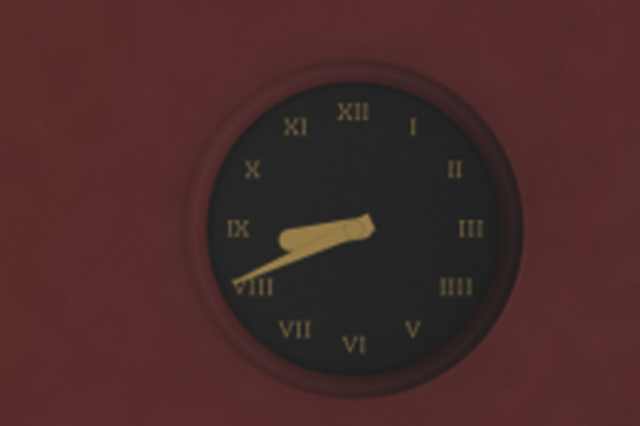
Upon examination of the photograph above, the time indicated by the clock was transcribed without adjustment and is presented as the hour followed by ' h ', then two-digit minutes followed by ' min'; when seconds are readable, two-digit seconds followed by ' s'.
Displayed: 8 h 41 min
